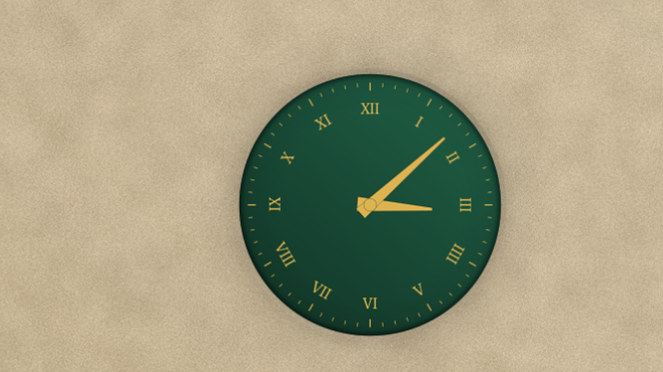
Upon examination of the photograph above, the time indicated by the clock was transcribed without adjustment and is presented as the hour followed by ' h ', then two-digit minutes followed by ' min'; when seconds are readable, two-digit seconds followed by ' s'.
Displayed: 3 h 08 min
